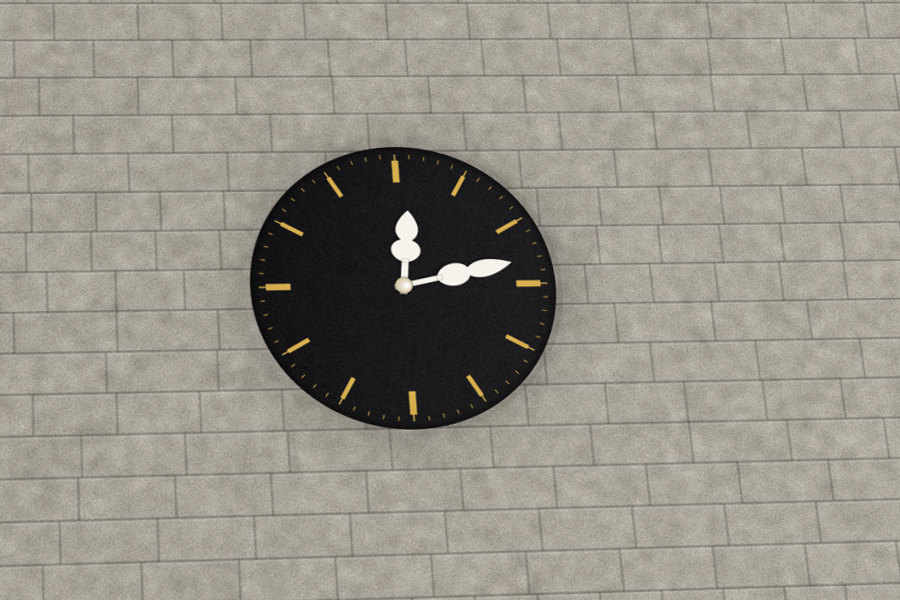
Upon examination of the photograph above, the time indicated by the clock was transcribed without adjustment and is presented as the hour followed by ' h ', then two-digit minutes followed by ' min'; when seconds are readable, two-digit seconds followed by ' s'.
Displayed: 12 h 13 min
